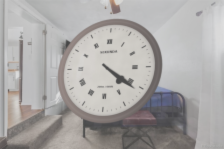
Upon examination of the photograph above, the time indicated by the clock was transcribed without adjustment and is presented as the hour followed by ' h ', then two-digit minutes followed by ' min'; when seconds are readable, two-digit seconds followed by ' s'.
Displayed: 4 h 21 min
